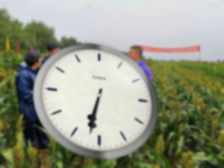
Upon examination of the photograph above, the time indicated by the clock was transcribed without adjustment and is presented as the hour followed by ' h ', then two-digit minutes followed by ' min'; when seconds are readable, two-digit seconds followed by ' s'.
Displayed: 6 h 32 min
